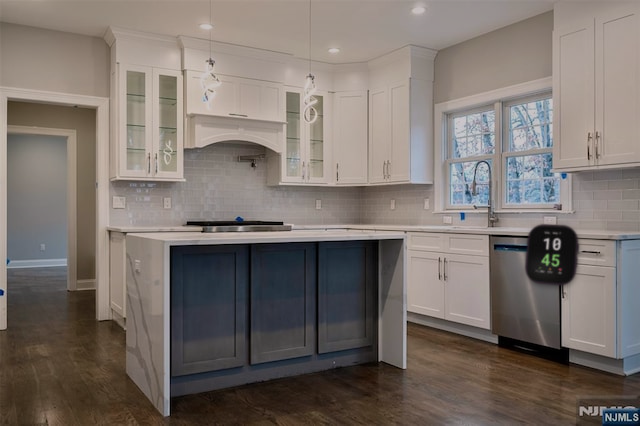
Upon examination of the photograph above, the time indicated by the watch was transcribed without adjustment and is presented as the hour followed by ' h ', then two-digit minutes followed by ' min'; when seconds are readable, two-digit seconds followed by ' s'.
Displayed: 10 h 45 min
